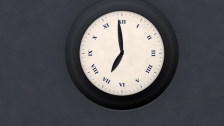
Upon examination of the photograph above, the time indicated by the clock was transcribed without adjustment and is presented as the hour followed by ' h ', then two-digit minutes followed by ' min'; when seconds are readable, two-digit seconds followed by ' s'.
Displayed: 6 h 59 min
